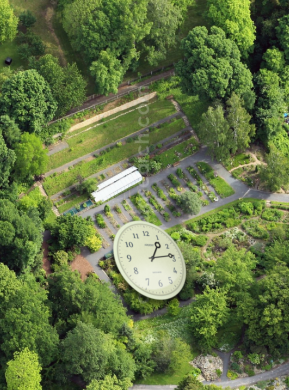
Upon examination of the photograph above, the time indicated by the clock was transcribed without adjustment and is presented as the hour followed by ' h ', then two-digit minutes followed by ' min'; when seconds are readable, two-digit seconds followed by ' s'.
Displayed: 1 h 14 min
